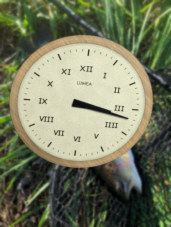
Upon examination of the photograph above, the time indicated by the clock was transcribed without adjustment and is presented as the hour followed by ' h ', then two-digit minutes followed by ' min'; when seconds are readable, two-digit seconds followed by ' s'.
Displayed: 3 h 17 min
